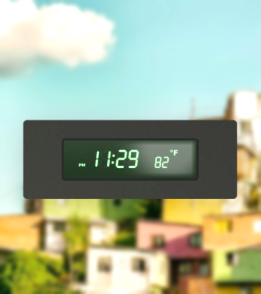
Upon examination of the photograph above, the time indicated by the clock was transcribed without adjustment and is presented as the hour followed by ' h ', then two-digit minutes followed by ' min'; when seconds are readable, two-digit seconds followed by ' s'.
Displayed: 11 h 29 min
